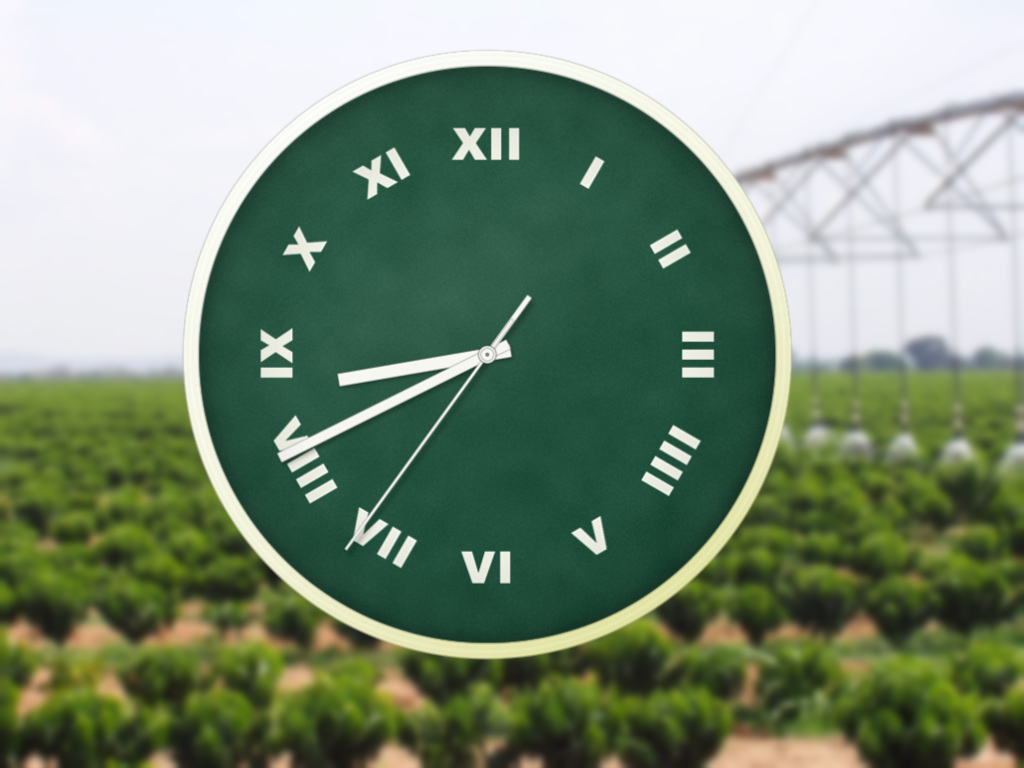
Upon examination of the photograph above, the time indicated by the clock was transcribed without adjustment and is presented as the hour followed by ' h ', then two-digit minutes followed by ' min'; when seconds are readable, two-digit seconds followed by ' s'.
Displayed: 8 h 40 min 36 s
